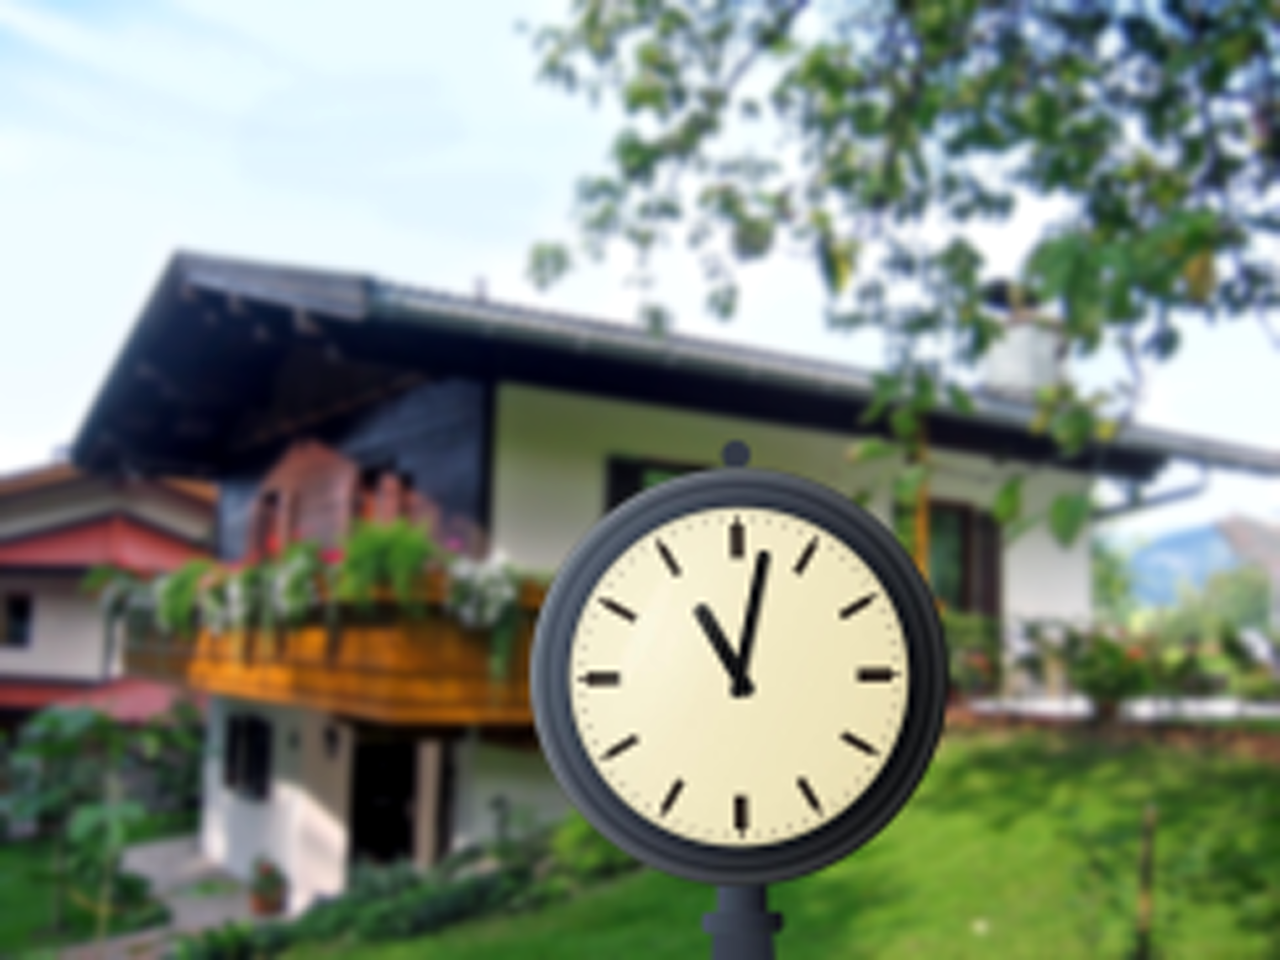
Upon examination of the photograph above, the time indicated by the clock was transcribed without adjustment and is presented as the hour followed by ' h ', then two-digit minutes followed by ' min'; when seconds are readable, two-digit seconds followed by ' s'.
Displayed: 11 h 02 min
